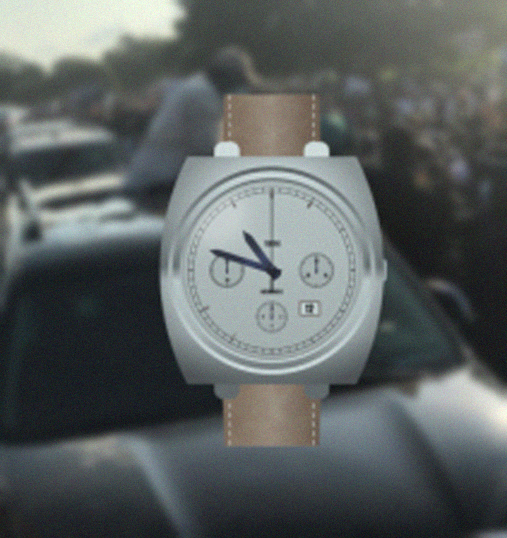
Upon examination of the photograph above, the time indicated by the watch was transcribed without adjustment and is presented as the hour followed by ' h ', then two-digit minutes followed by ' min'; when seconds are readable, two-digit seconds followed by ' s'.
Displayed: 10 h 48 min
